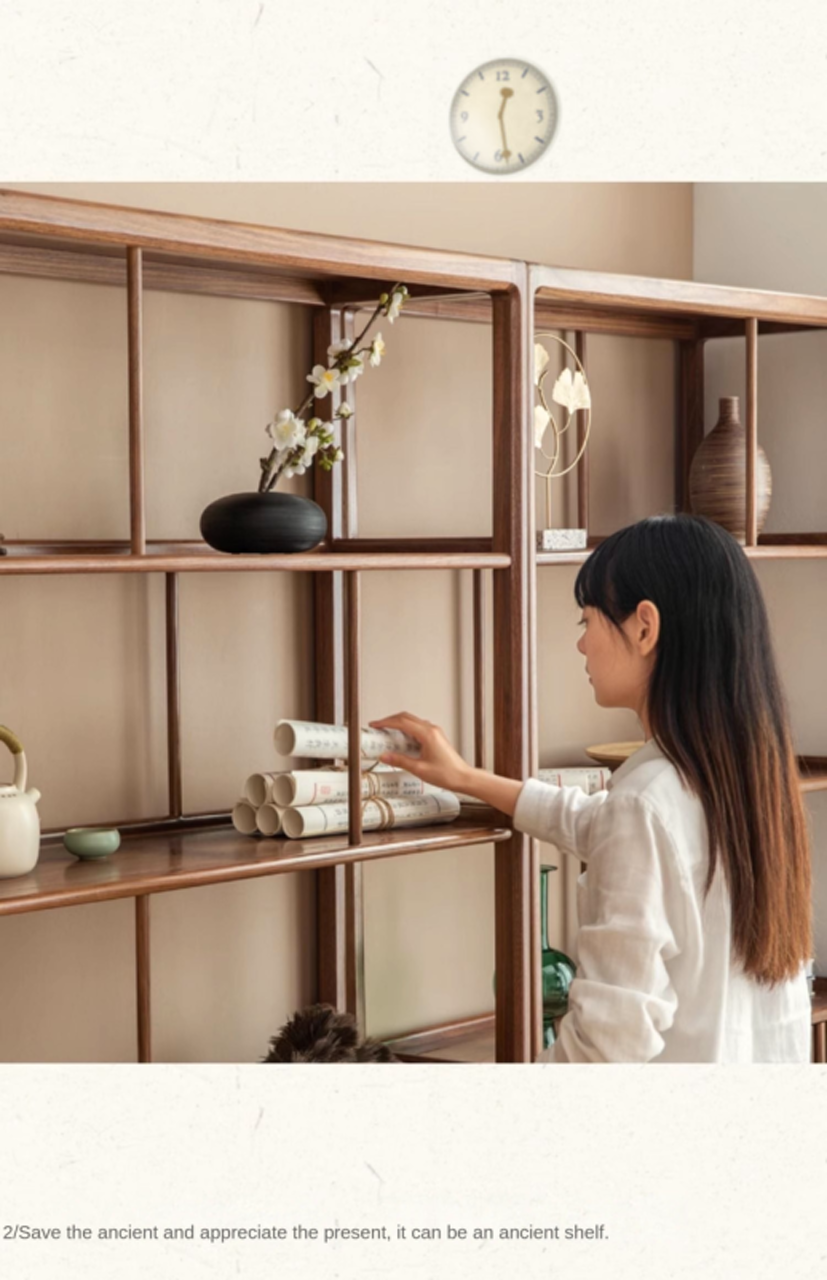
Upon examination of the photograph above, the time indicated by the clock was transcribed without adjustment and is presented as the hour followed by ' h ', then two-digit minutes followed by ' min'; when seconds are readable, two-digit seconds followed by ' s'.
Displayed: 12 h 28 min
